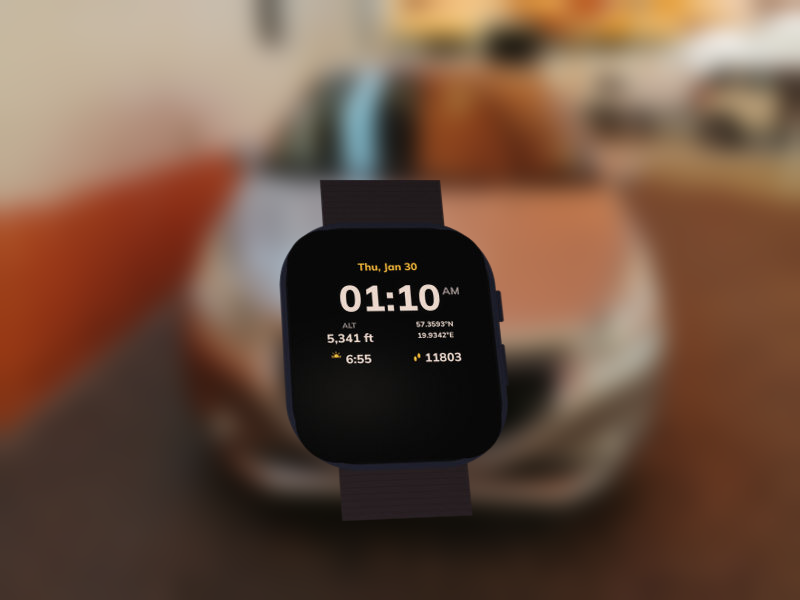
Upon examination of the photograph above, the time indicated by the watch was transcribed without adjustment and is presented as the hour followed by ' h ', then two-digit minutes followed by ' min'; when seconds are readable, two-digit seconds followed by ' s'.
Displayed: 1 h 10 min
